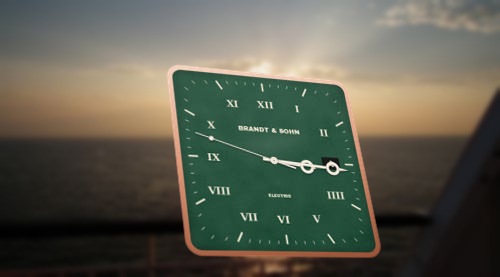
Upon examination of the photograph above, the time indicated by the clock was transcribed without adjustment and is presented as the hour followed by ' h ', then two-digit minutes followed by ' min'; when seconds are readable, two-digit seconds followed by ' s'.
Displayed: 3 h 15 min 48 s
